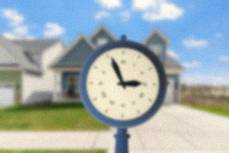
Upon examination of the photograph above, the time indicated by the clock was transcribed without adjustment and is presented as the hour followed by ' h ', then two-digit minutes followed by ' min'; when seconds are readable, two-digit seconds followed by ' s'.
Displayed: 2 h 56 min
